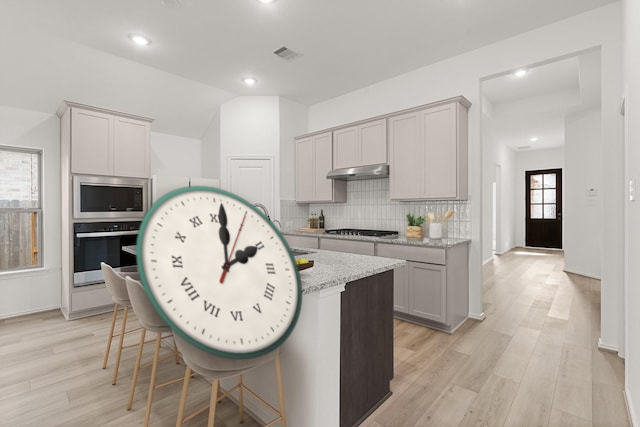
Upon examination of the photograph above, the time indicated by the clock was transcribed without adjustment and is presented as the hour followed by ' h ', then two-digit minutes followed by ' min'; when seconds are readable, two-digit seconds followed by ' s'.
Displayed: 2 h 01 min 05 s
